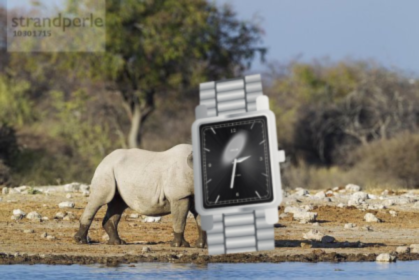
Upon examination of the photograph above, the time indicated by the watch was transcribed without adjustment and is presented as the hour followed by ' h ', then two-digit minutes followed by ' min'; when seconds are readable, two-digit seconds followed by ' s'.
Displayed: 2 h 32 min
